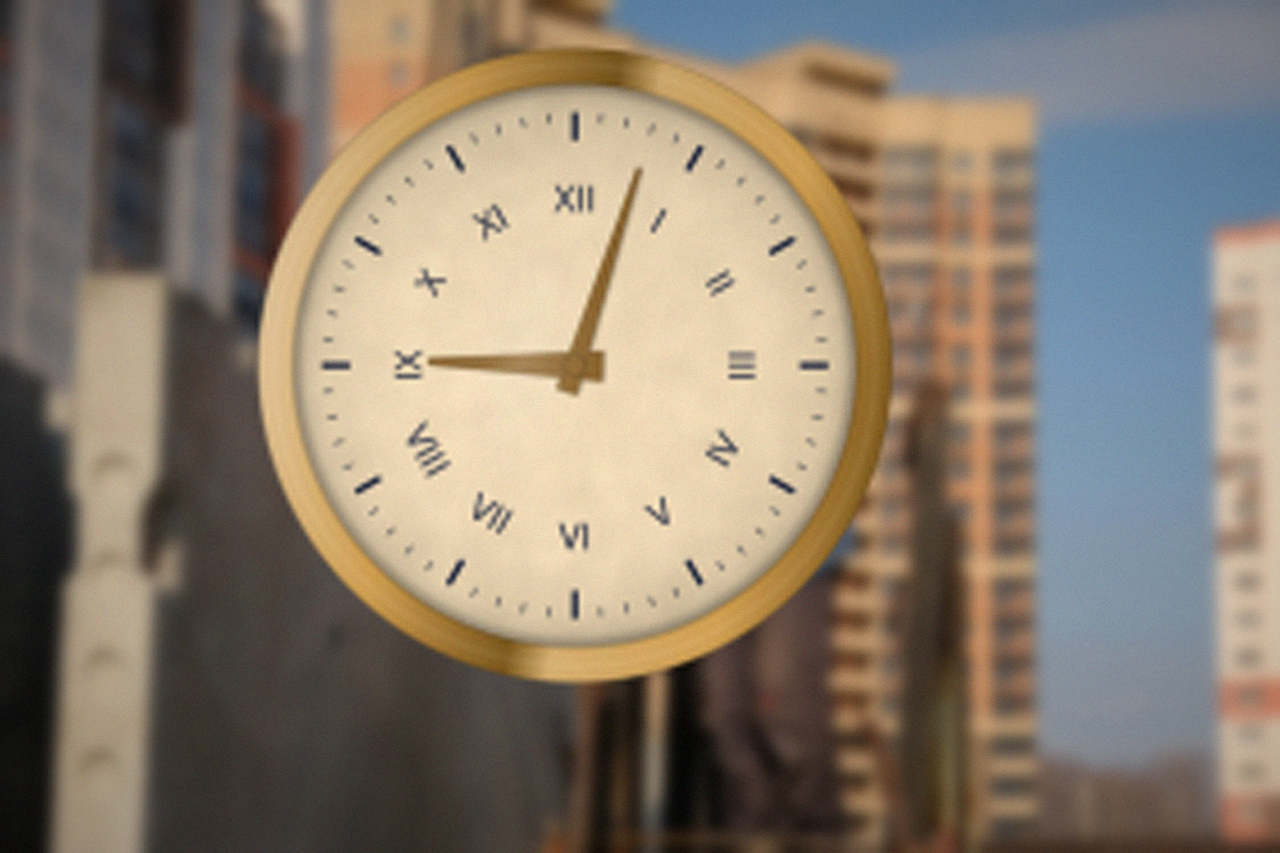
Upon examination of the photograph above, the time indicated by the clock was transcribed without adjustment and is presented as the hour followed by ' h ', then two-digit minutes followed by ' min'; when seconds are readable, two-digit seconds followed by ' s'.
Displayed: 9 h 03 min
